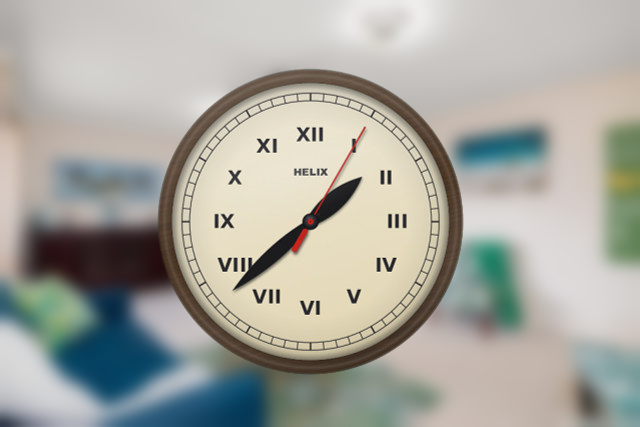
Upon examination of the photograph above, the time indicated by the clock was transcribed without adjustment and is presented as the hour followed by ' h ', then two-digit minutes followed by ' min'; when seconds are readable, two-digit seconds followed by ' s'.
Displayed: 1 h 38 min 05 s
